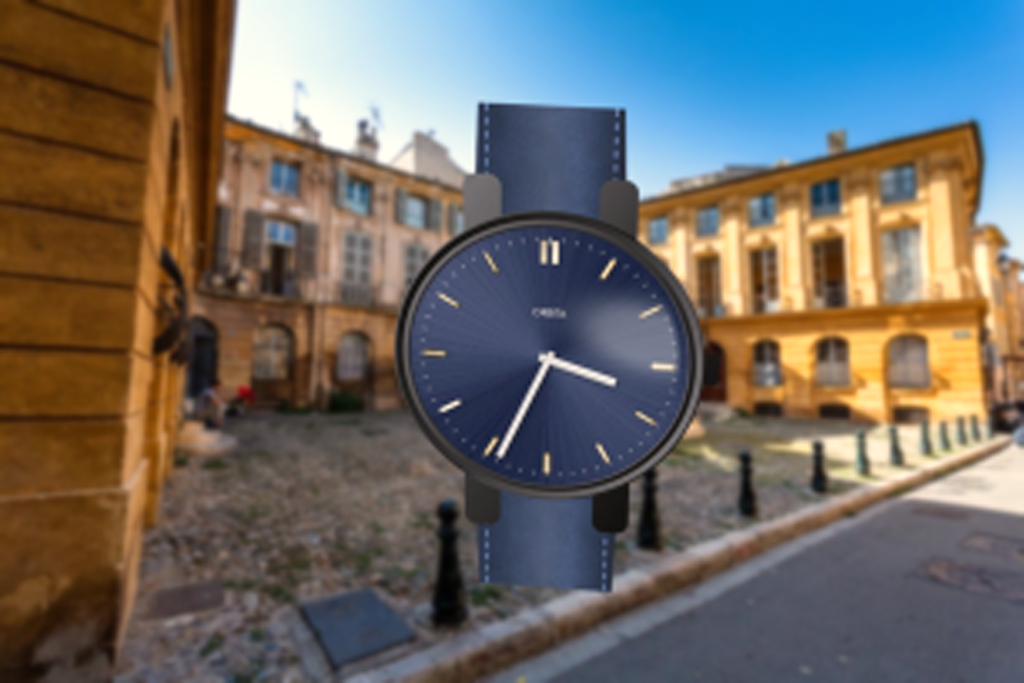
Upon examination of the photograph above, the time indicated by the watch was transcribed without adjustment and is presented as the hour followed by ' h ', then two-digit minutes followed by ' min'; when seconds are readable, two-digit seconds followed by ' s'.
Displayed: 3 h 34 min
